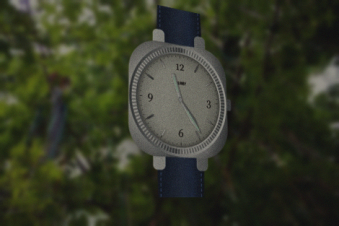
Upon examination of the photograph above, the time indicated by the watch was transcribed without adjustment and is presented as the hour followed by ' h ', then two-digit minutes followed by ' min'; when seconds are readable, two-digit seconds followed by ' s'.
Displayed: 11 h 24 min
